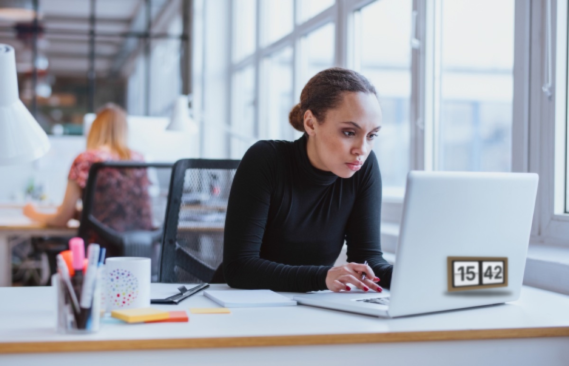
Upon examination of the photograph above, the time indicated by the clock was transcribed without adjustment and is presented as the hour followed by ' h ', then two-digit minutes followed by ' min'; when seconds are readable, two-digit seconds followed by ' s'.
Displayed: 15 h 42 min
